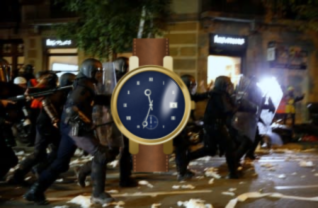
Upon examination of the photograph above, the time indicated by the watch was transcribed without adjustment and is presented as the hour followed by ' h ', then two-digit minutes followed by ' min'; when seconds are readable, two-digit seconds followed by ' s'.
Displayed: 11 h 33 min
